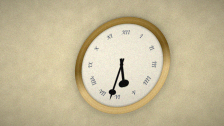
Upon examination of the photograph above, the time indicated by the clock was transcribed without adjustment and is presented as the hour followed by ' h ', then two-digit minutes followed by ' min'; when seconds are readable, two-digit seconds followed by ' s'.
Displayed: 5 h 32 min
